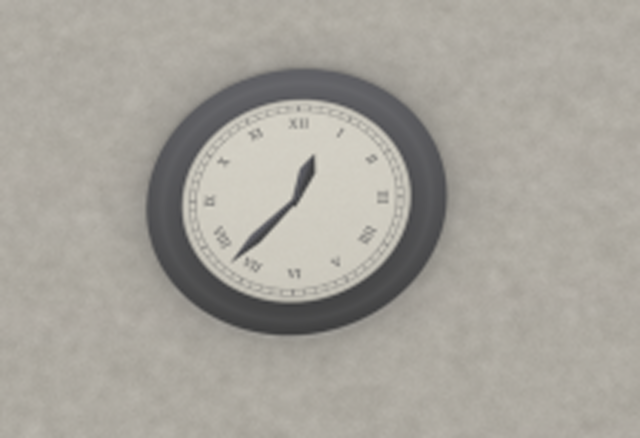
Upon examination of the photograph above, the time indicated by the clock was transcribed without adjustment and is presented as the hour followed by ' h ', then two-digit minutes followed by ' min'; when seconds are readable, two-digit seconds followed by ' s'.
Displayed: 12 h 37 min
